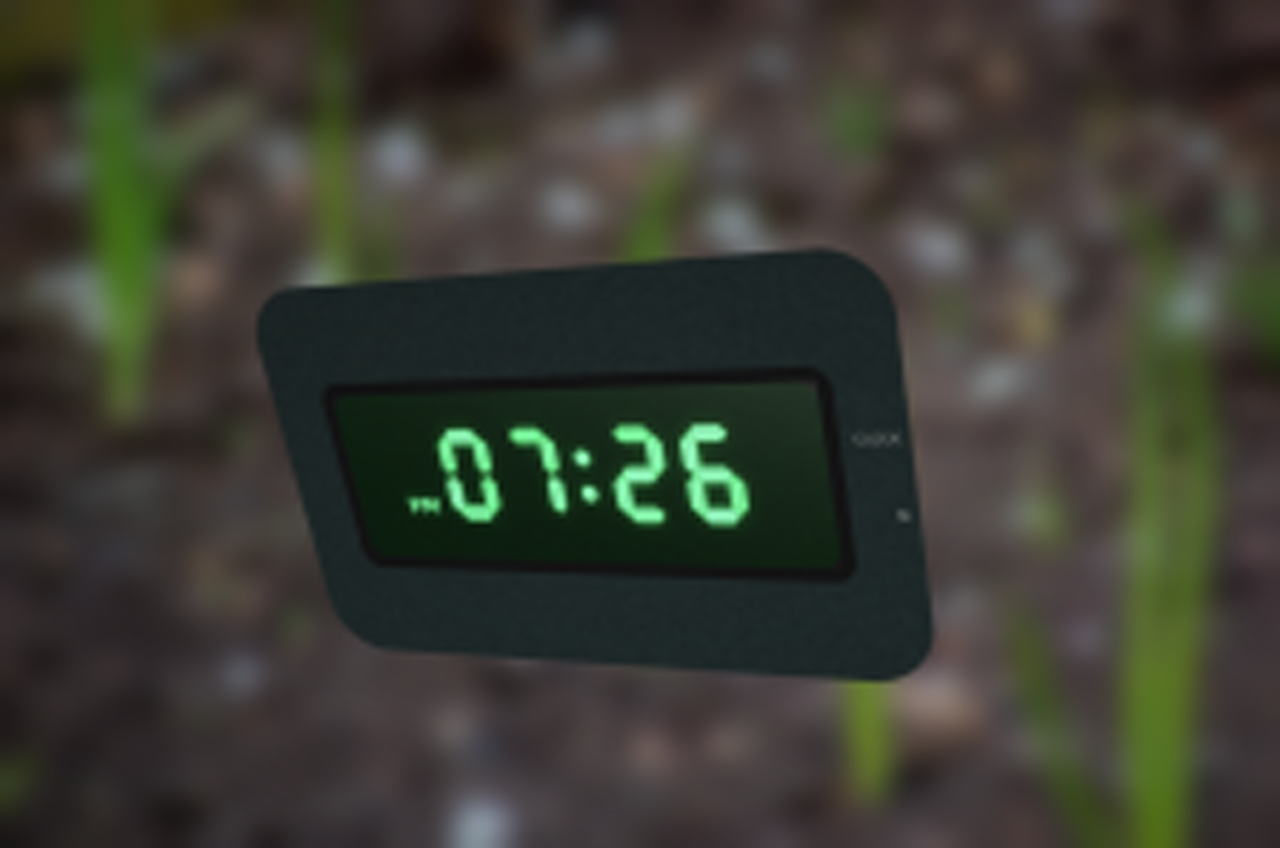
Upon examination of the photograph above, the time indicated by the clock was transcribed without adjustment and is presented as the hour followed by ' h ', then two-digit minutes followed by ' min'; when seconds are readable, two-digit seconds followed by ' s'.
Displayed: 7 h 26 min
